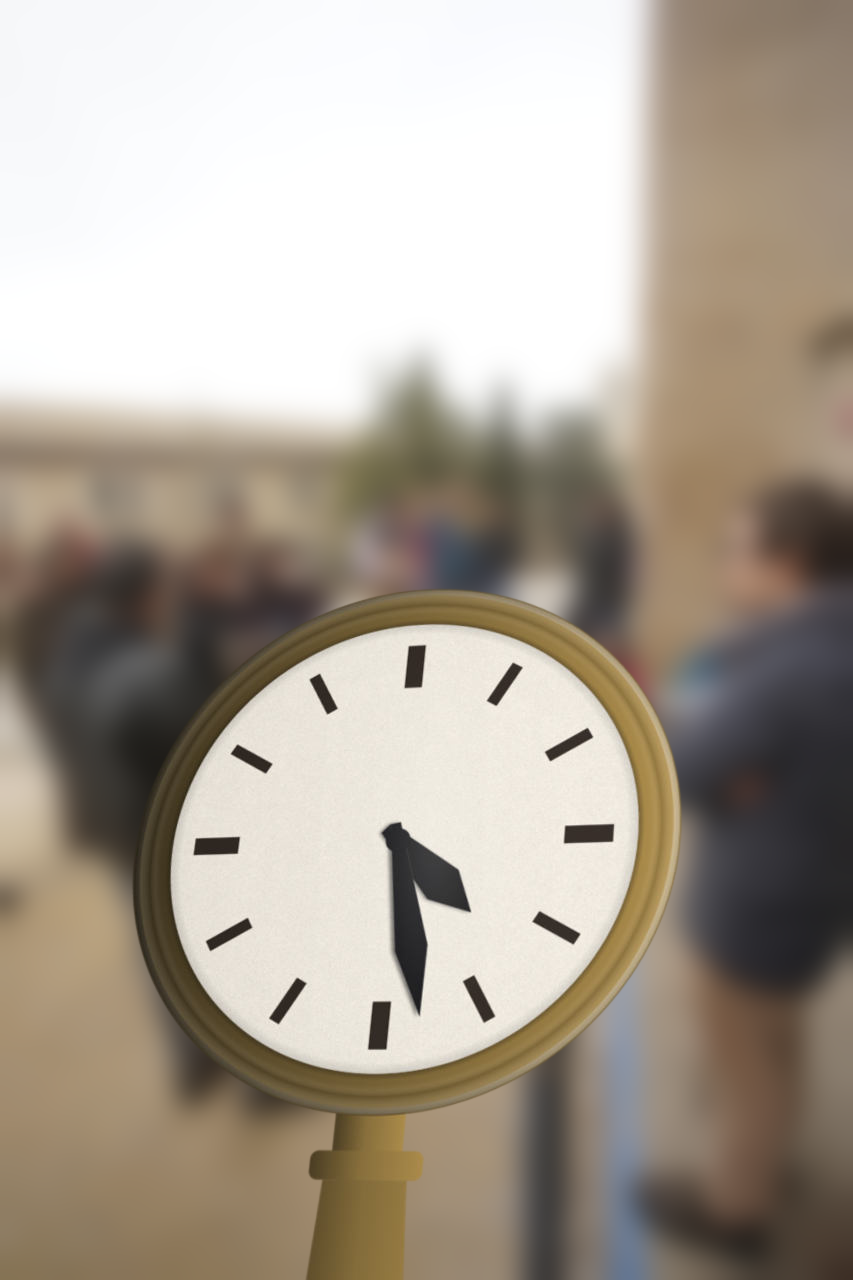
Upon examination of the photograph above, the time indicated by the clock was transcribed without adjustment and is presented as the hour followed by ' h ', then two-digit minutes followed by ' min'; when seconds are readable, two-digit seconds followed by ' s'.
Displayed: 4 h 28 min
